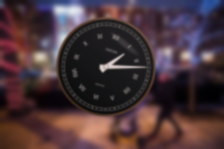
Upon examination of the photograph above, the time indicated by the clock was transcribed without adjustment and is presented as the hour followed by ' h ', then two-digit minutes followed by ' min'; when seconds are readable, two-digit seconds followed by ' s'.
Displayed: 1 h 12 min
